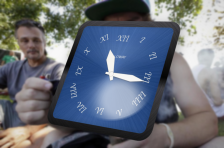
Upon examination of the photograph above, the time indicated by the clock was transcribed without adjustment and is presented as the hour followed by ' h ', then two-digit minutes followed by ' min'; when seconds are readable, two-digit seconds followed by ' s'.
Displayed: 11 h 16 min
